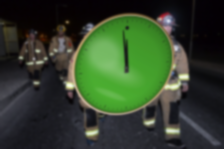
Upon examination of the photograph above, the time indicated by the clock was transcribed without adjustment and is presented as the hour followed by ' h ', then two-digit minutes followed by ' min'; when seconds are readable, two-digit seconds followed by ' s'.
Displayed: 11 h 59 min
